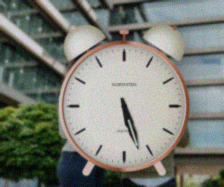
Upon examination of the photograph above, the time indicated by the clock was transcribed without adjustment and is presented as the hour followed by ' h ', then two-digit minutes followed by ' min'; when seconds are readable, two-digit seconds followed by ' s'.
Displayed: 5 h 27 min
